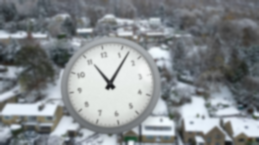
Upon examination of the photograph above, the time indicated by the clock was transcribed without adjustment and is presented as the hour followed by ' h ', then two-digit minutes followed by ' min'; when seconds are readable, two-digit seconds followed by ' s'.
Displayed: 11 h 07 min
